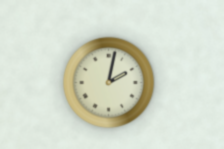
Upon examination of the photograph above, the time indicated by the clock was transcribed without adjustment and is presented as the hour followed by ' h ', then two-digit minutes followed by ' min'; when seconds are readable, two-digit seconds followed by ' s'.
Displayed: 2 h 02 min
